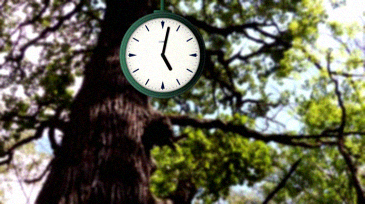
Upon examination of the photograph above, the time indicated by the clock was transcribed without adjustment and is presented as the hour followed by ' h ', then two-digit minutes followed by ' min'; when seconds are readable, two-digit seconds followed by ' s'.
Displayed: 5 h 02 min
